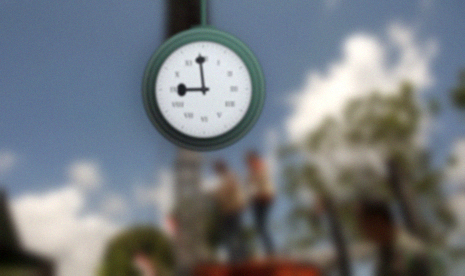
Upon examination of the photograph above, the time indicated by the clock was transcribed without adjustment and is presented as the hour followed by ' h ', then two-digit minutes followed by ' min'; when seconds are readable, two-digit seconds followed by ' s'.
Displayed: 8 h 59 min
